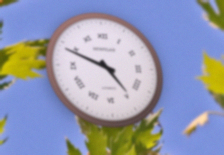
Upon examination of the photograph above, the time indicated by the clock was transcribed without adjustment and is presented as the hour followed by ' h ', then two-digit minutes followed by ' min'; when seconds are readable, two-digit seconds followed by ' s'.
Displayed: 4 h 49 min
